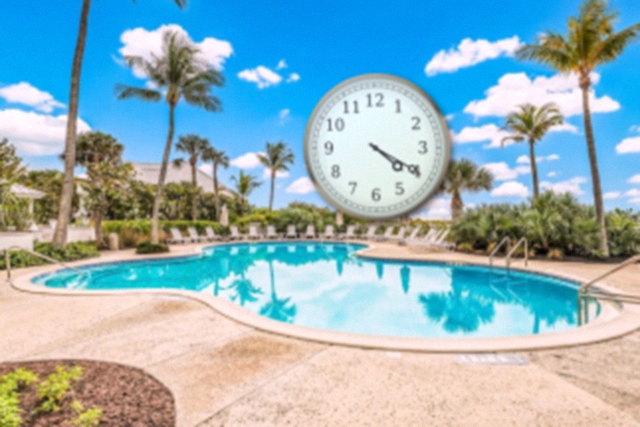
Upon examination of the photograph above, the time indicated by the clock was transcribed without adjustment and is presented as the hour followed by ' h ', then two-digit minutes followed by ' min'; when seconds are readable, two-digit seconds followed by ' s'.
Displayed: 4 h 20 min
